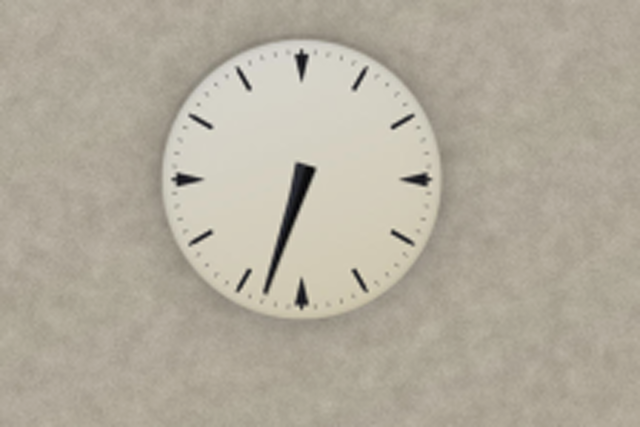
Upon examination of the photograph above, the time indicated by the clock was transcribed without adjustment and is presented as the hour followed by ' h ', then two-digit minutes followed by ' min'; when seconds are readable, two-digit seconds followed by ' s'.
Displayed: 6 h 33 min
